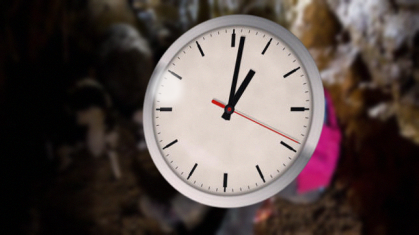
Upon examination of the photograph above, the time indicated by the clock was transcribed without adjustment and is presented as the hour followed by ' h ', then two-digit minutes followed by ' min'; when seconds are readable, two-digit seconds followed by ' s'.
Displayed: 1 h 01 min 19 s
